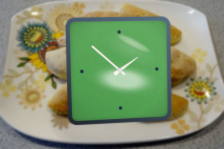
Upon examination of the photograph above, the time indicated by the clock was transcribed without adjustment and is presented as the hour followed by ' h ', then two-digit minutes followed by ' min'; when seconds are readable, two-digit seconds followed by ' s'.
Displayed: 1 h 52 min
